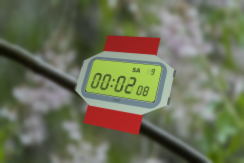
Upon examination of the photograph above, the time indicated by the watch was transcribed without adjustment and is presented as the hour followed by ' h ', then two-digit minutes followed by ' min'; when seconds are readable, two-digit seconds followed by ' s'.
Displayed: 0 h 02 min 08 s
